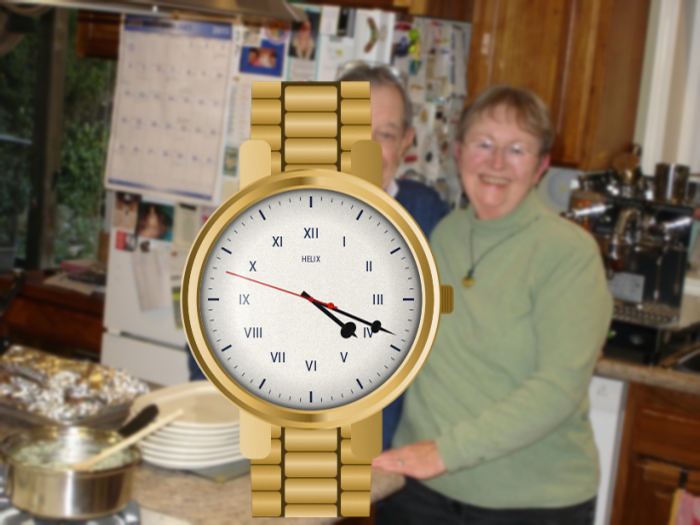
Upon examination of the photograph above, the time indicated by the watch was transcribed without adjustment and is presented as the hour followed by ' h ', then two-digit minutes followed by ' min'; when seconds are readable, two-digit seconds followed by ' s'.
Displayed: 4 h 18 min 48 s
